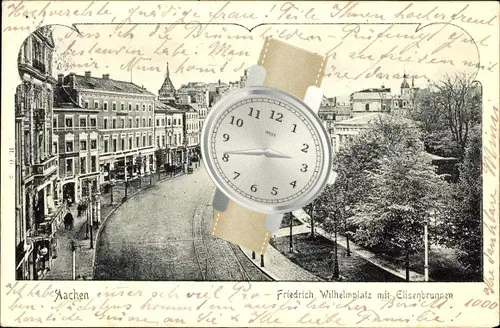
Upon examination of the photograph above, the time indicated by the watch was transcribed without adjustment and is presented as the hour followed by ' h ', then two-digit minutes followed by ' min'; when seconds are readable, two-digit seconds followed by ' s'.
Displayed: 2 h 41 min
